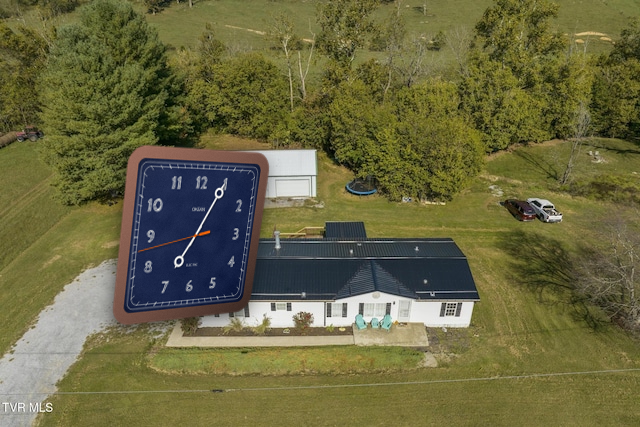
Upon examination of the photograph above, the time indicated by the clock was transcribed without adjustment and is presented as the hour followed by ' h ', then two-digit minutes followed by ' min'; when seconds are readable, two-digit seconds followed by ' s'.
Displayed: 7 h 04 min 43 s
